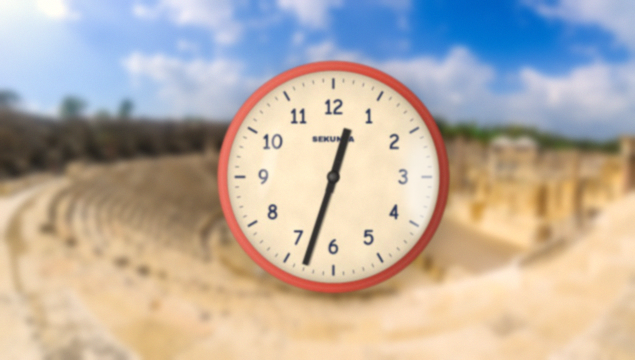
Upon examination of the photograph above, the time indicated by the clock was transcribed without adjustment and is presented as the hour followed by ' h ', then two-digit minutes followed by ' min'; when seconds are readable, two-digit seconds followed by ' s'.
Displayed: 12 h 33 min
